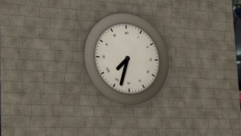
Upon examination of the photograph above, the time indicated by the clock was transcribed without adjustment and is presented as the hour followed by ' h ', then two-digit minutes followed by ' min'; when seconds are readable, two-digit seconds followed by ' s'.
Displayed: 7 h 33 min
